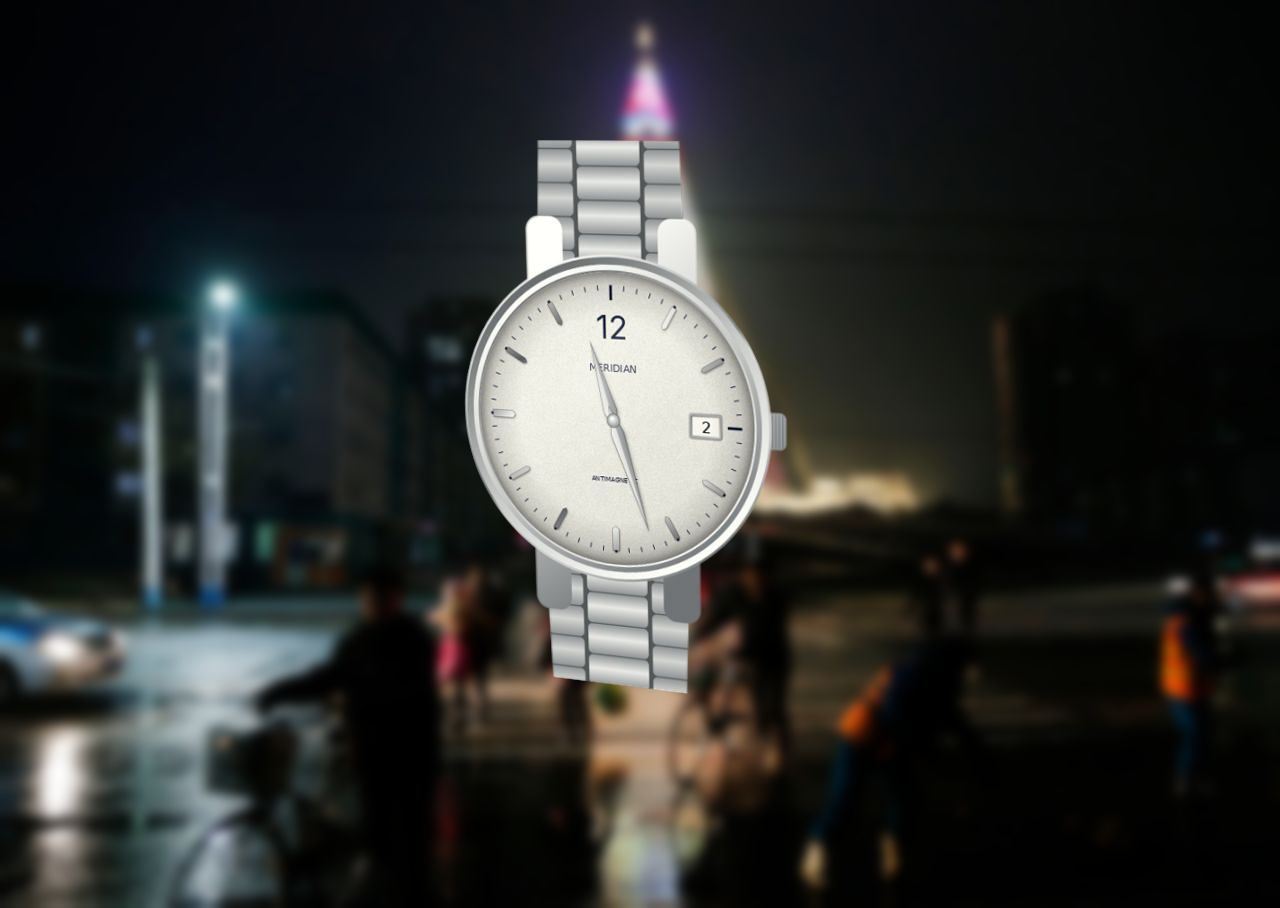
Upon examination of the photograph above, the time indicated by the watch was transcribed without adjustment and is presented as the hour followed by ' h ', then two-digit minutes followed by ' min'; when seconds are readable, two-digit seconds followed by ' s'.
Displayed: 11 h 27 min
